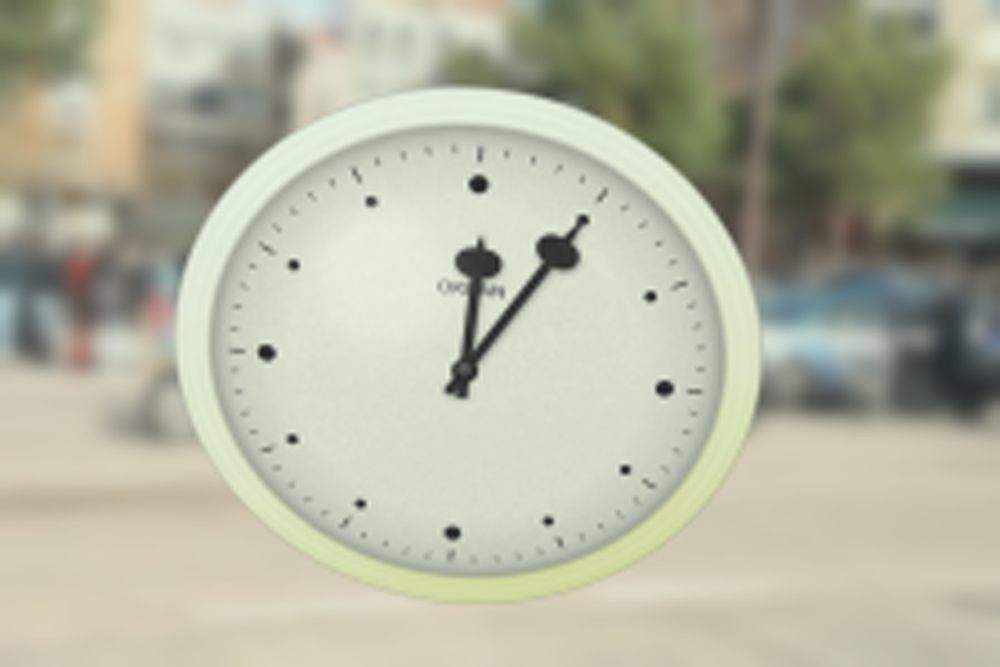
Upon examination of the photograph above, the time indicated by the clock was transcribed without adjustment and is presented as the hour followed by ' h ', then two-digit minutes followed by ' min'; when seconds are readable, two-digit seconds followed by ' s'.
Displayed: 12 h 05 min
